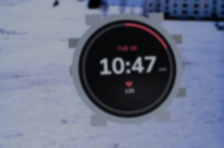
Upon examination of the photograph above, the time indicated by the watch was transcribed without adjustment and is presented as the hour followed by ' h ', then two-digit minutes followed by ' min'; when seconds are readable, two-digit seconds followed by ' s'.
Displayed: 10 h 47 min
